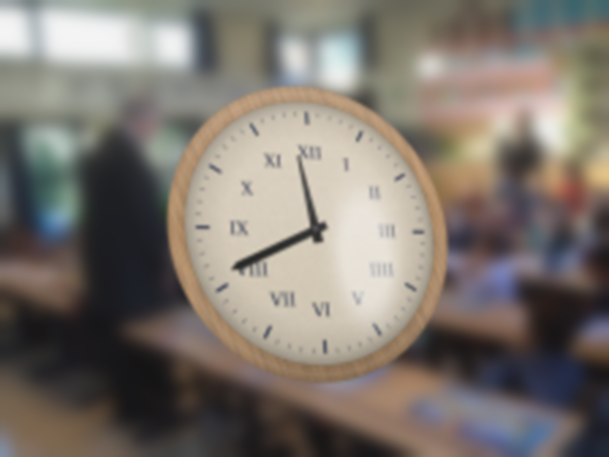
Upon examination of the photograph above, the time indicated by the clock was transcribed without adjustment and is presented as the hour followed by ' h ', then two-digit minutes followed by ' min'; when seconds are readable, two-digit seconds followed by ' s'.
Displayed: 11 h 41 min
